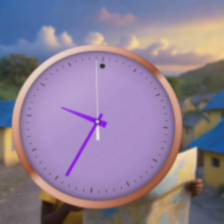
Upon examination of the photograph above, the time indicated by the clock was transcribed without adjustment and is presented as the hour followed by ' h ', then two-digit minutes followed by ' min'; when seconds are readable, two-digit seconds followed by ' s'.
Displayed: 9 h 33 min 59 s
